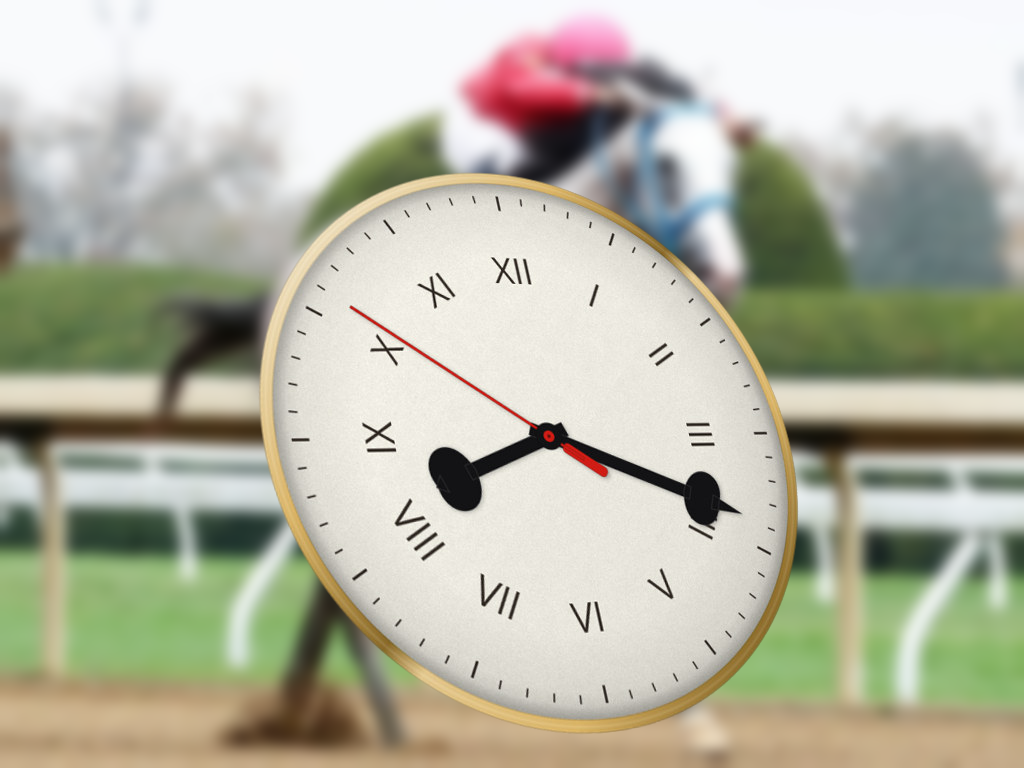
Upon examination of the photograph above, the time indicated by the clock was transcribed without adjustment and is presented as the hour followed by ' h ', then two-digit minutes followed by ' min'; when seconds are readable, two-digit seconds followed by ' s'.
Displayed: 8 h 18 min 51 s
